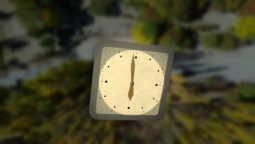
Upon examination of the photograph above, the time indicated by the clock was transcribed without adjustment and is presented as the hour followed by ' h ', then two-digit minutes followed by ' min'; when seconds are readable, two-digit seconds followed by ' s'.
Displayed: 5 h 59 min
